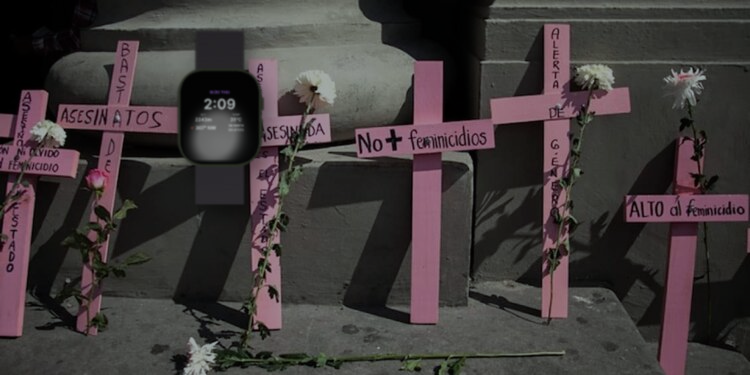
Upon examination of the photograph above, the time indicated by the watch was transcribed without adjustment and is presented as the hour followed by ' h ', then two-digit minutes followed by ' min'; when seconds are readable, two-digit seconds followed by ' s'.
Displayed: 2 h 09 min
